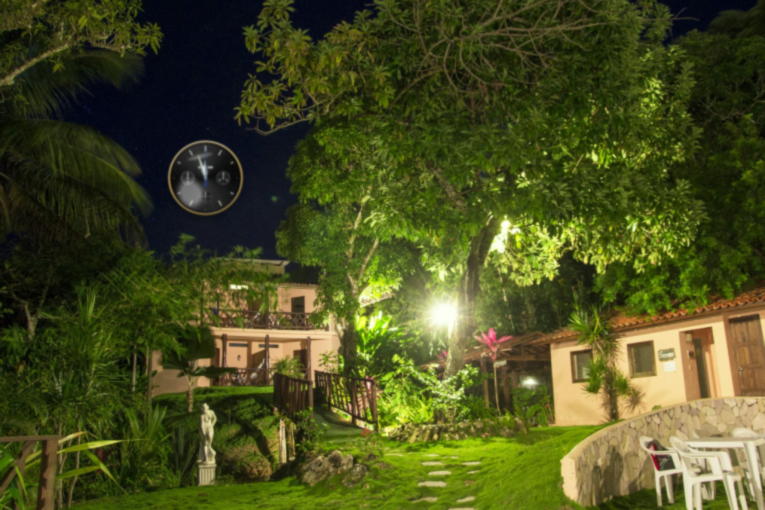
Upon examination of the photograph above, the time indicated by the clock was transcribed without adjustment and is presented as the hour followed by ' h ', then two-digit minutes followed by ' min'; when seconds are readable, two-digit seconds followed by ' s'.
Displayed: 11 h 57 min
